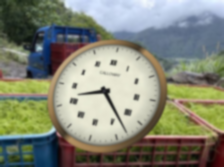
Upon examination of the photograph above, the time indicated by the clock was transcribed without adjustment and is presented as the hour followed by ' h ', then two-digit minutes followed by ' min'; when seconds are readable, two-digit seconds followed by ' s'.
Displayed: 8 h 23 min
